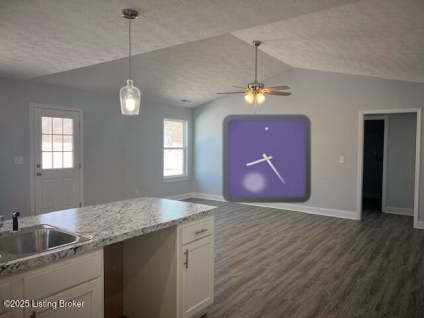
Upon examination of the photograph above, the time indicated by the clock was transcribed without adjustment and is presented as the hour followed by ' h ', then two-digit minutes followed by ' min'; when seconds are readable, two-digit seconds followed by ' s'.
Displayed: 8 h 24 min
